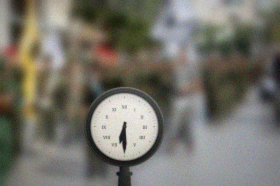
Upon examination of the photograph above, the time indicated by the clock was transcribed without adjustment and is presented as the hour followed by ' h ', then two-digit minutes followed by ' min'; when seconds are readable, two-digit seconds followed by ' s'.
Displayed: 6 h 30 min
